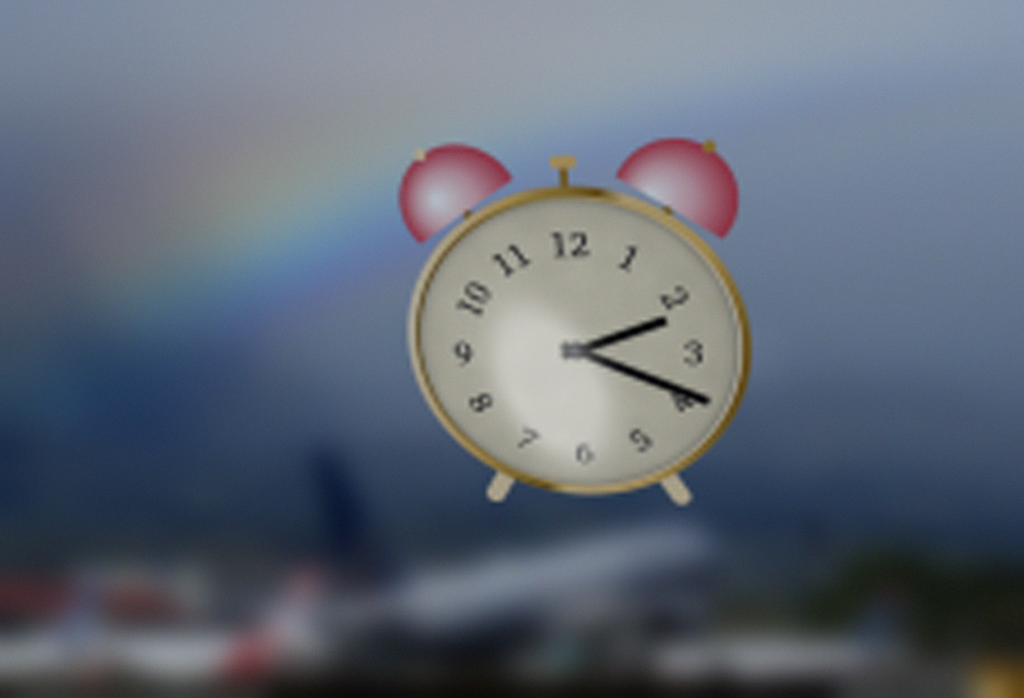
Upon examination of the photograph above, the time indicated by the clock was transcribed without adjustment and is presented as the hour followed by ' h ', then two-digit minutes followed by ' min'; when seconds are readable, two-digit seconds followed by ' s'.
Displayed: 2 h 19 min
